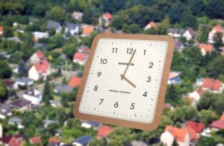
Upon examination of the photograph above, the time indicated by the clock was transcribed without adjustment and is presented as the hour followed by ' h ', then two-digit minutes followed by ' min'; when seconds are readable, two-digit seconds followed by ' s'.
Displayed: 4 h 02 min
